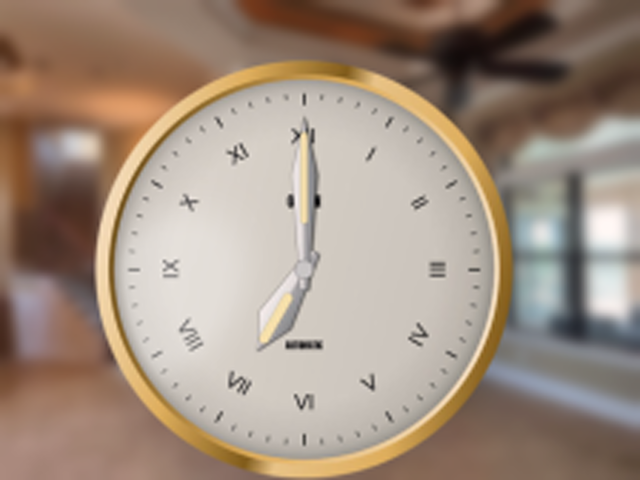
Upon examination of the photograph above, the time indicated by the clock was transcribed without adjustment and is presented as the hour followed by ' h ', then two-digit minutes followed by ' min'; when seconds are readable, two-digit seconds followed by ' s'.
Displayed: 7 h 00 min
